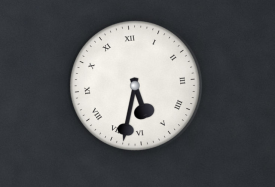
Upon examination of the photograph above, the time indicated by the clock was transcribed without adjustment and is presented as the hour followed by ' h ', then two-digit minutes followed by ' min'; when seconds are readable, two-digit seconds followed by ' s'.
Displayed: 5 h 33 min
